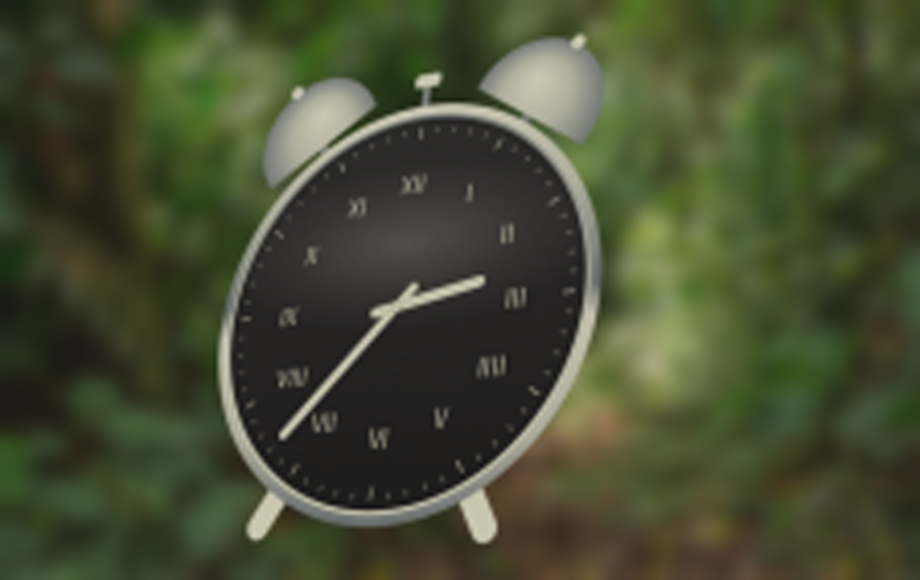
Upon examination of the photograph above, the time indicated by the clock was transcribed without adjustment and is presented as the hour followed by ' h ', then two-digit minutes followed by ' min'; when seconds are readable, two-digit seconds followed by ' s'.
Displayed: 2 h 37 min
